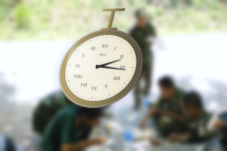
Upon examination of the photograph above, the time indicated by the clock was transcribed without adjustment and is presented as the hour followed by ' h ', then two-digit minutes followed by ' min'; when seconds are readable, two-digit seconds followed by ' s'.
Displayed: 2 h 16 min
